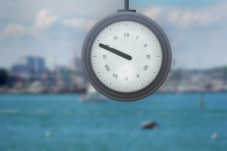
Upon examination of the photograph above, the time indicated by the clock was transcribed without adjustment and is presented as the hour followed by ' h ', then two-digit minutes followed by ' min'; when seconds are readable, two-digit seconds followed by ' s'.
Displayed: 9 h 49 min
